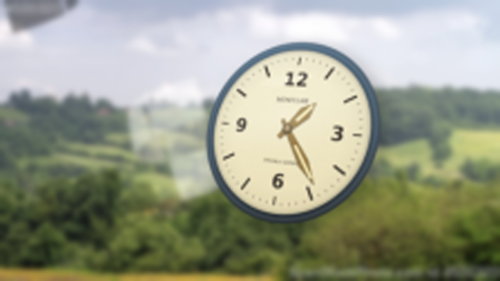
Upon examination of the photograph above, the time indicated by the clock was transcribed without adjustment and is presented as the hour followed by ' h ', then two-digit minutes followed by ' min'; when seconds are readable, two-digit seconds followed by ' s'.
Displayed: 1 h 24 min
